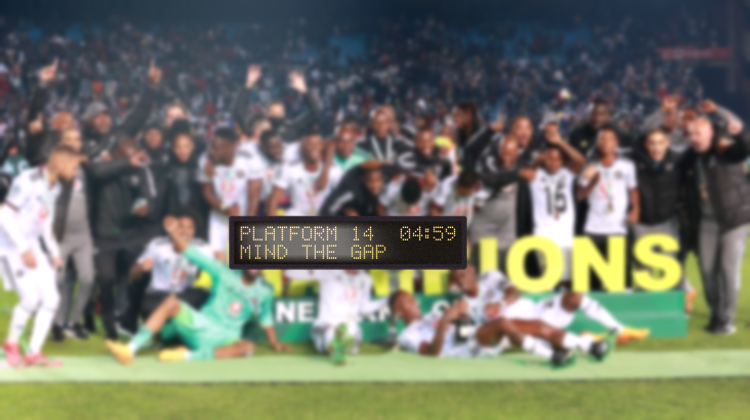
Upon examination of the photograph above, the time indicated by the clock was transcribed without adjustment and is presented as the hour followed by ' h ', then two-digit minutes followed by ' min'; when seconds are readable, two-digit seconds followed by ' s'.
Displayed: 4 h 59 min
